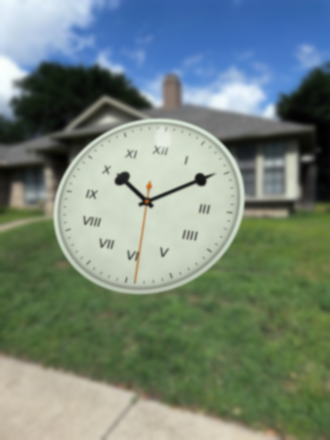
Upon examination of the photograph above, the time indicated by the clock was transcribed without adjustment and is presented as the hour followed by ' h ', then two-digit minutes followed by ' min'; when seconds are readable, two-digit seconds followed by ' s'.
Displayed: 10 h 09 min 29 s
